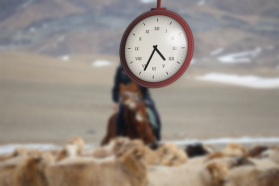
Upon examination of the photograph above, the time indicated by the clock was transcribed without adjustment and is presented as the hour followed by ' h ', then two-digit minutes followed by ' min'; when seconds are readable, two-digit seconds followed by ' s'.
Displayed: 4 h 34 min
